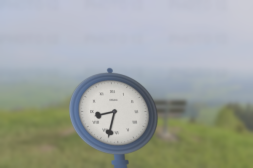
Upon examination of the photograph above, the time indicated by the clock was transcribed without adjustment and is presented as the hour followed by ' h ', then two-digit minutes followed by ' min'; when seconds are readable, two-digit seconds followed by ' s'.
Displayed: 8 h 33 min
